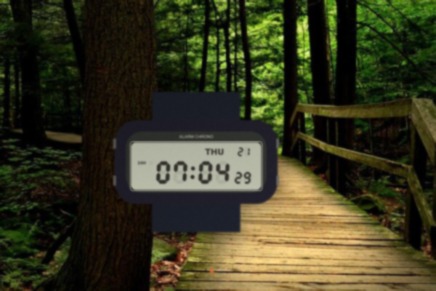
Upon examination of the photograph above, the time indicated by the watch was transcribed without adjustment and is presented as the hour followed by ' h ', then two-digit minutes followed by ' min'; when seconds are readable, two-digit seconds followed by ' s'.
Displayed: 7 h 04 min 29 s
